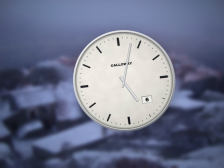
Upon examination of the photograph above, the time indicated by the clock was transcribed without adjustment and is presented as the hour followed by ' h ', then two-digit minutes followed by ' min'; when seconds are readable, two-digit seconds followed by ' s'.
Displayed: 5 h 03 min
